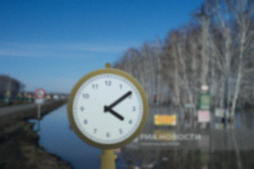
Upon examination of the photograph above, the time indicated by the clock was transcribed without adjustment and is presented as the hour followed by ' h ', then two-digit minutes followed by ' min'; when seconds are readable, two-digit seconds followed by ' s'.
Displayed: 4 h 09 min
